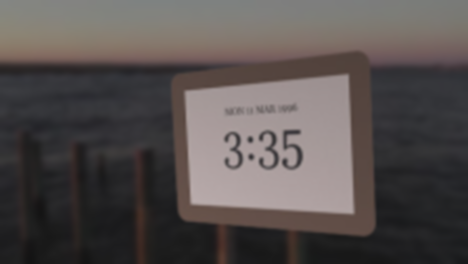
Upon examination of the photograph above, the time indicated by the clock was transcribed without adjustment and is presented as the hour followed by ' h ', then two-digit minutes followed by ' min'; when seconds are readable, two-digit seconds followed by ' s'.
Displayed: 3 h 35 min
